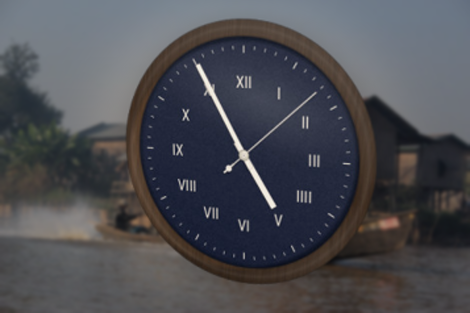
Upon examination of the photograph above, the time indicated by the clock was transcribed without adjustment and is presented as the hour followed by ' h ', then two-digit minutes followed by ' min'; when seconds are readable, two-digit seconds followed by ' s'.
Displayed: 4 h 55 min 08 s
